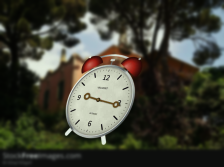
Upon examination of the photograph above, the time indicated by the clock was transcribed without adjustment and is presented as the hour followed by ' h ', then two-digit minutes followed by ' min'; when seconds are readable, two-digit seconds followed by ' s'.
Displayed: 9 h 16 min
